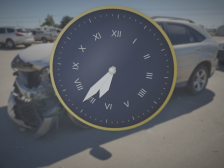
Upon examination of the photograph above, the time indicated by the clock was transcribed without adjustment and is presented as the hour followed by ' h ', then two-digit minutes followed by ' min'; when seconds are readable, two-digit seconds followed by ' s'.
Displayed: 6 h 36 min
